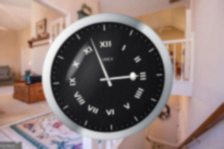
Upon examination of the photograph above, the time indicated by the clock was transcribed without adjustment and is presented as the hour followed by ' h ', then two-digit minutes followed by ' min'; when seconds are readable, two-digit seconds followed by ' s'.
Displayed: 2 h 57 min
